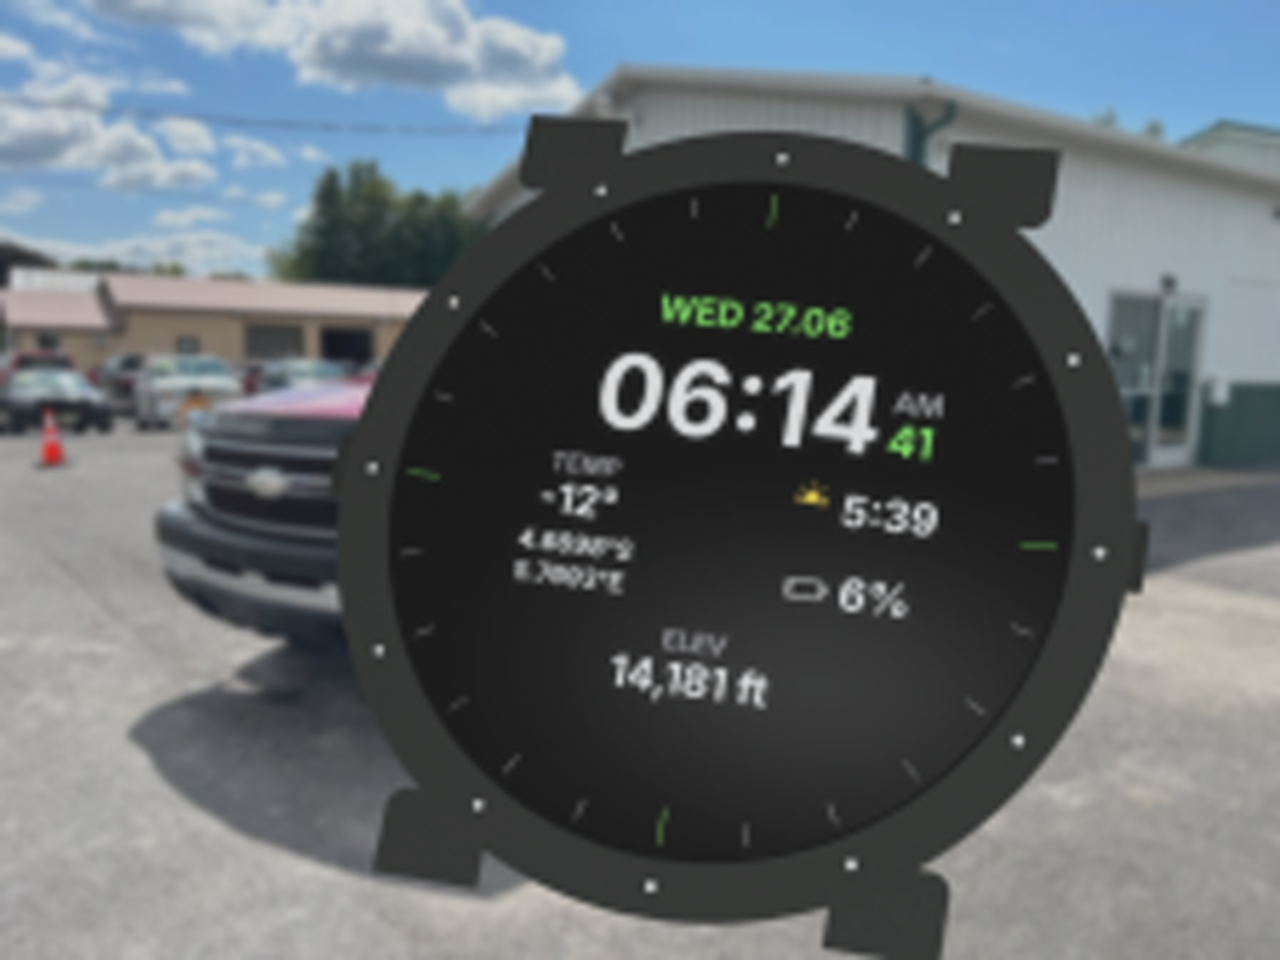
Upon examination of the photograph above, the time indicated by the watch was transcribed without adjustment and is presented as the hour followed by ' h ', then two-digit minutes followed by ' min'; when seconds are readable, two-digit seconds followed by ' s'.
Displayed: 6 h 14 min 41 s
